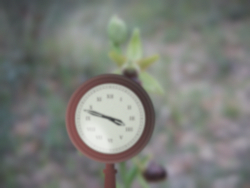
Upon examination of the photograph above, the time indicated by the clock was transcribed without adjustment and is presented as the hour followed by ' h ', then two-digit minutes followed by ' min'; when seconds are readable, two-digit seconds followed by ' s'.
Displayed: 3 h 48 min
